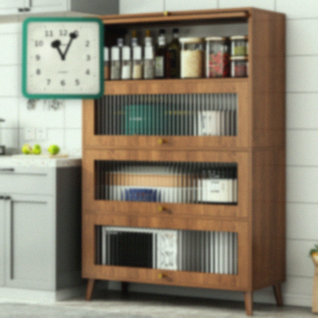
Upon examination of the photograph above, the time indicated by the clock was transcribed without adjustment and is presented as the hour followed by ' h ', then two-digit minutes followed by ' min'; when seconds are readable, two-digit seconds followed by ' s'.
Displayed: 11 h 04 min
